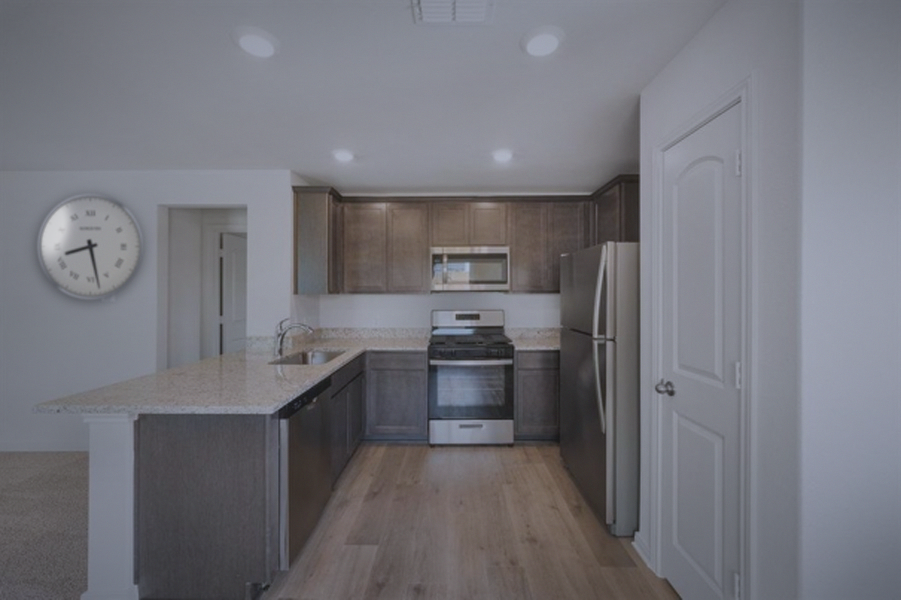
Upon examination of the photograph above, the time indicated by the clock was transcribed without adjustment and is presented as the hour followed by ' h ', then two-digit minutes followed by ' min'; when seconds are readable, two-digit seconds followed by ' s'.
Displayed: 8 h 28 min
